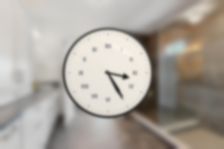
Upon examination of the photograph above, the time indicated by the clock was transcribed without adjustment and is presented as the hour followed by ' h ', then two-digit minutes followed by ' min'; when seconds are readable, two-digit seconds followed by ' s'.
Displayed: 3 h 25 min
